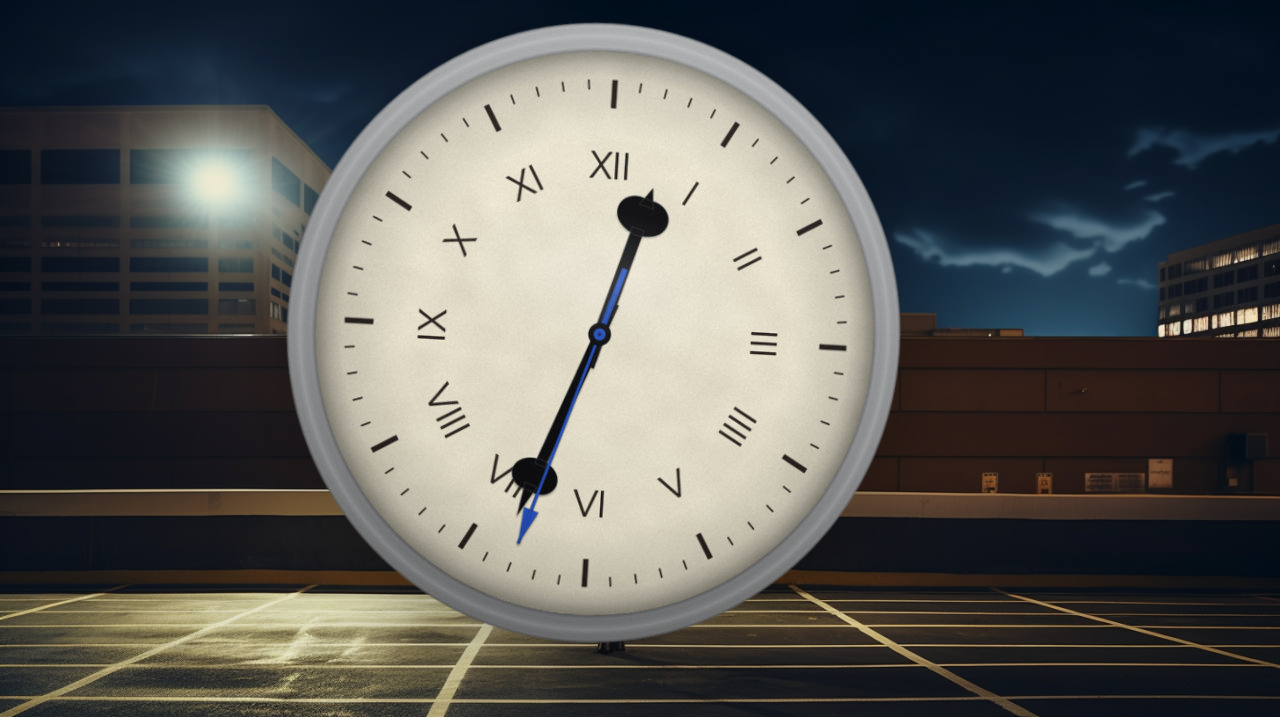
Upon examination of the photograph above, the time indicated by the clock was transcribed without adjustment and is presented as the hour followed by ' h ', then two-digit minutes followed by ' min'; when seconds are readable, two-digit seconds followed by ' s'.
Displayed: 12 h 33 min 33 s
